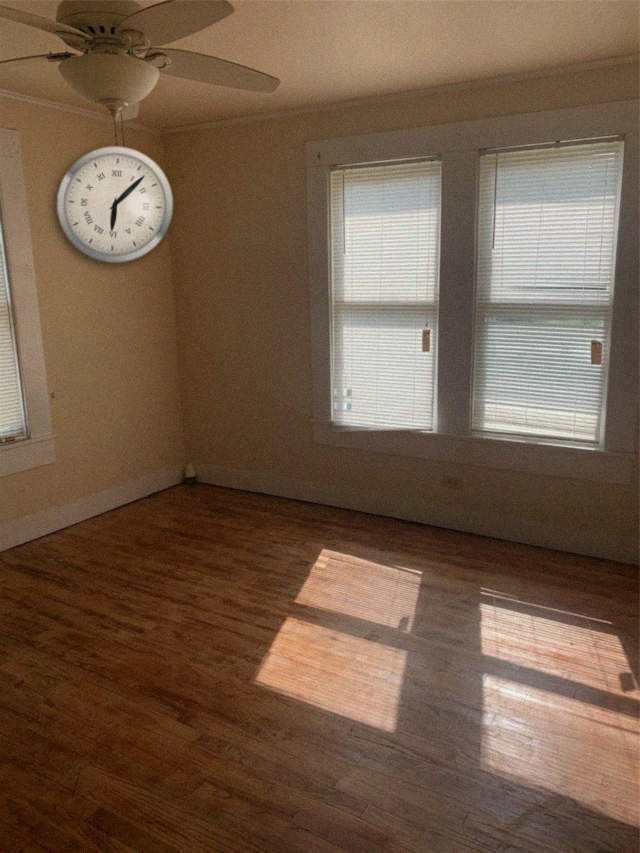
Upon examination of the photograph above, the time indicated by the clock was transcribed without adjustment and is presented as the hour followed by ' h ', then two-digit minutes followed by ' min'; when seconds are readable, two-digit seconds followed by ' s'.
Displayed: 6 h 07 min
